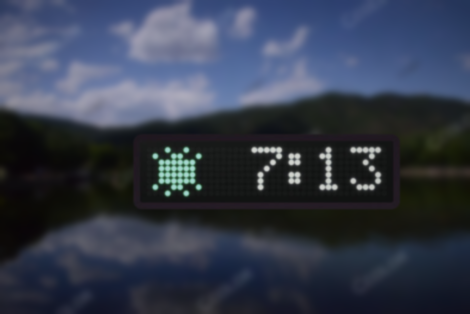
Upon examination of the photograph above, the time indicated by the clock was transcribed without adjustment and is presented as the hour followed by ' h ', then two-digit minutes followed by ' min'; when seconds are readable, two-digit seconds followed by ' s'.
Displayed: 7 h 13 min
